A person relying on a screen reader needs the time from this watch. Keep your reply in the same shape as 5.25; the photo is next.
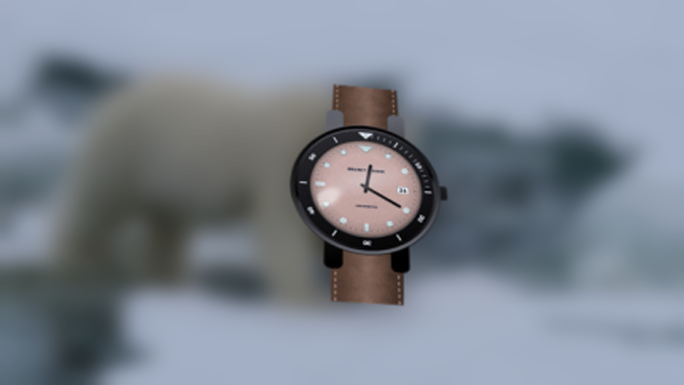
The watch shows 12.20
